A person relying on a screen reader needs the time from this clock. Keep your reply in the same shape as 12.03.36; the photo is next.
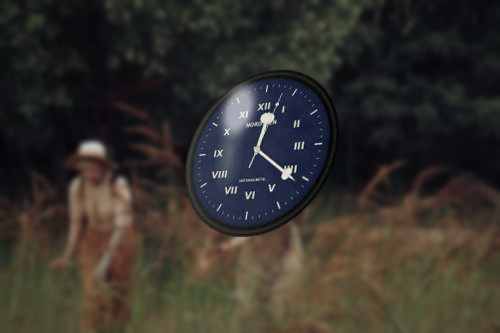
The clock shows 12.21.03
